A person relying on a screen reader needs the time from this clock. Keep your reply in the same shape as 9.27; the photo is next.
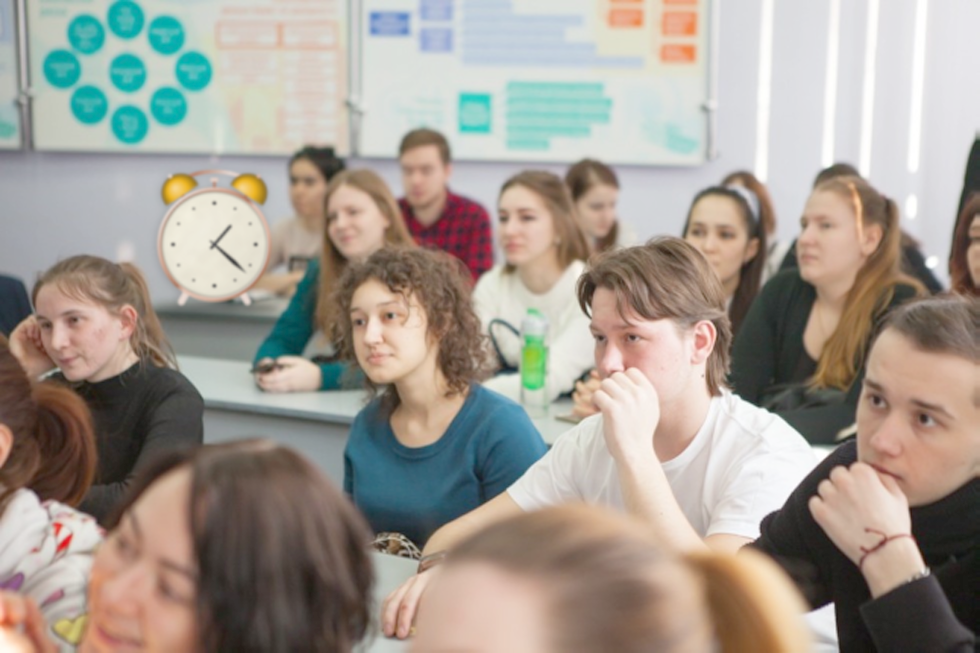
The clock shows 1.22
